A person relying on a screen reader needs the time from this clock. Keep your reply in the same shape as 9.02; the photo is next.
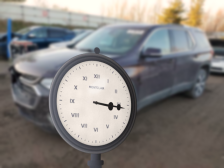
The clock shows 3.16
